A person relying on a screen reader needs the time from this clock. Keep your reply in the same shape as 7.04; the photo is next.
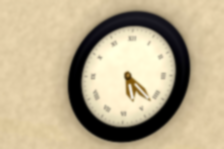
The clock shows 5.22
